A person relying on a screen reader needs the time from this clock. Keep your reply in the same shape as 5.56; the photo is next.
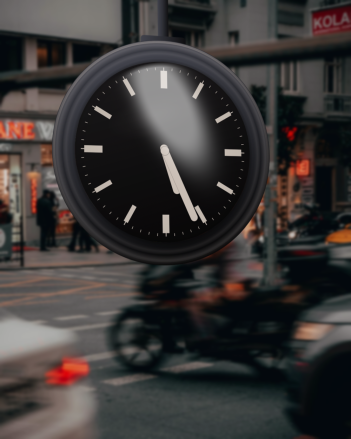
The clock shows 5.26
